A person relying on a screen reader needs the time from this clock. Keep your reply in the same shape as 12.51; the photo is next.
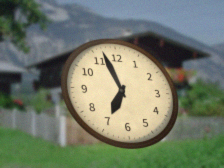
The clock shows 6.57
